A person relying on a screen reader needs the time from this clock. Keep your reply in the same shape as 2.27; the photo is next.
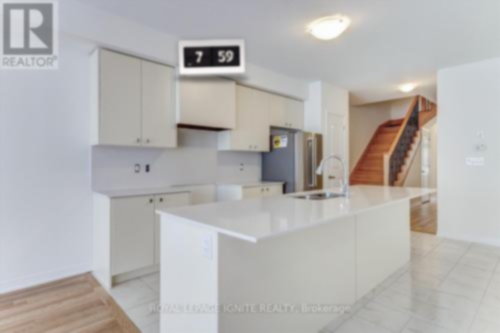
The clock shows 7.59
